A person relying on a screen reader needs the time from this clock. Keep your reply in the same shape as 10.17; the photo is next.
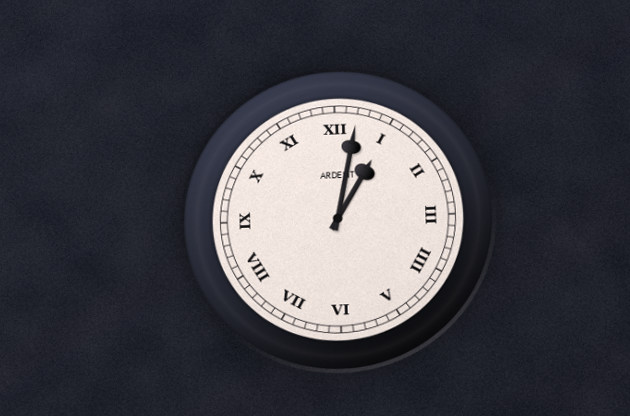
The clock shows 1.02
